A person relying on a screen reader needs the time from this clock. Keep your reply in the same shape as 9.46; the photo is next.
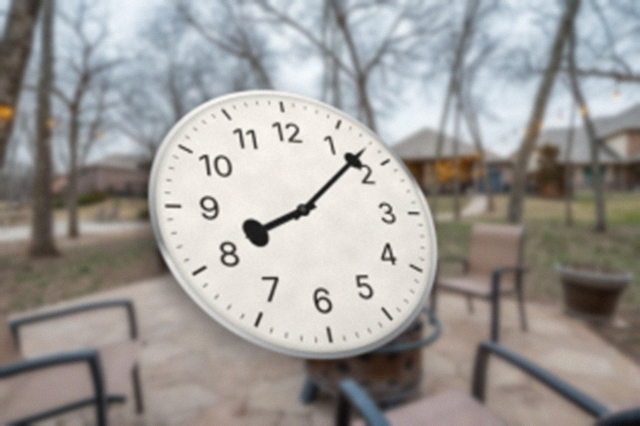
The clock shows 8.08
